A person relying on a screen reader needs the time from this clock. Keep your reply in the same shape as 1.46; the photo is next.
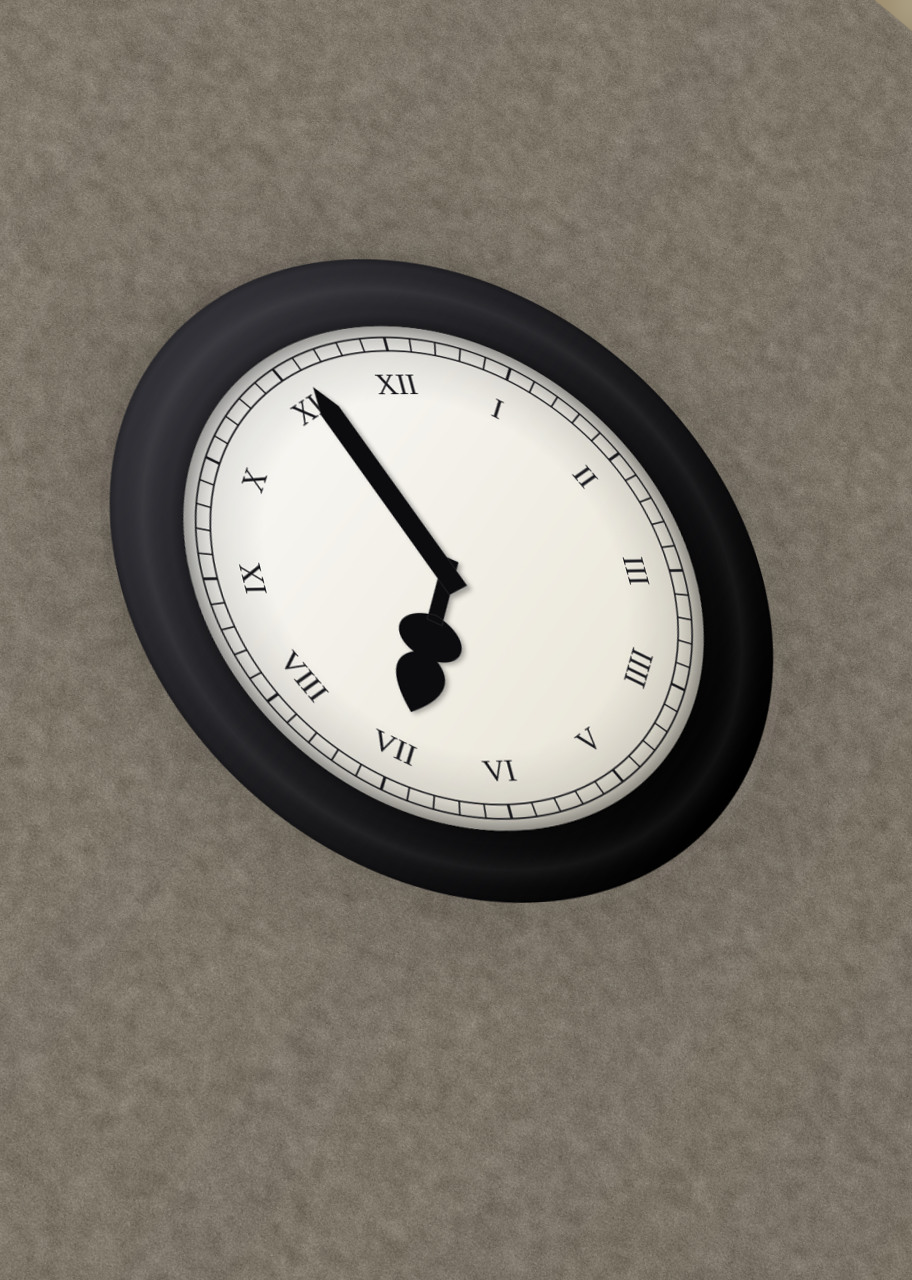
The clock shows 6.56
